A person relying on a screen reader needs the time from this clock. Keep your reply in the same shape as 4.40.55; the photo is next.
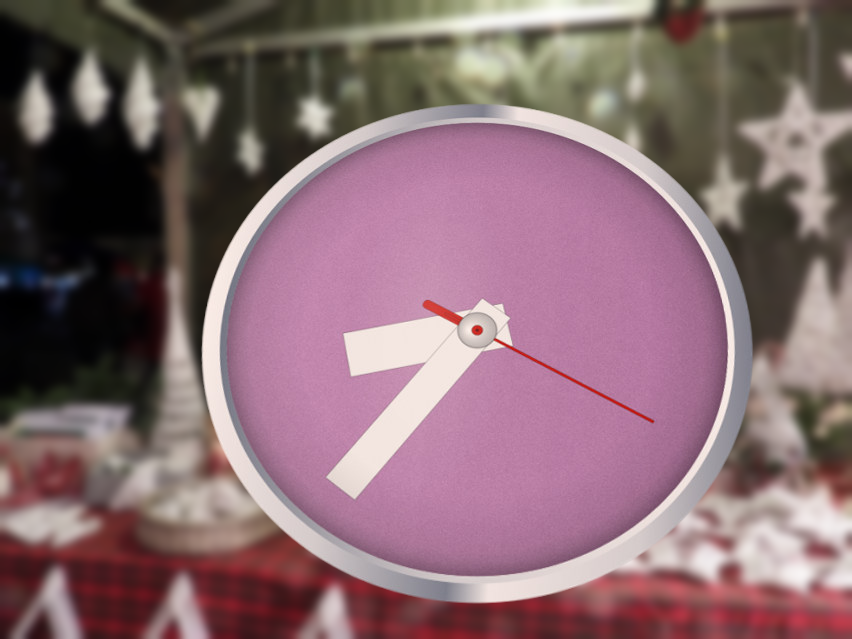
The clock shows 8.36.20
